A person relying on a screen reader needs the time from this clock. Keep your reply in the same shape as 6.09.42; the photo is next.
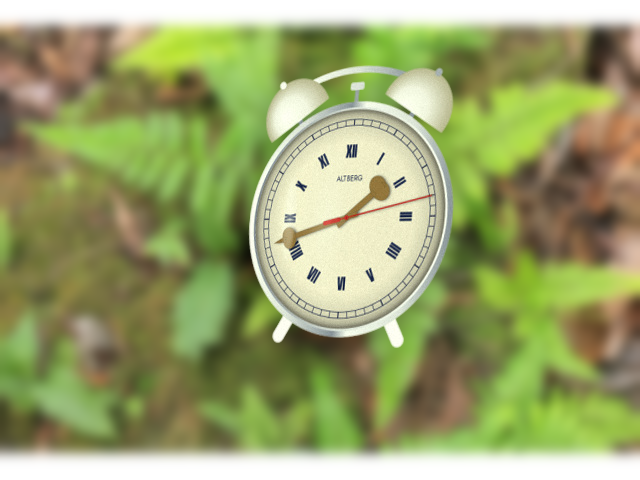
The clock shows 1.42.13
